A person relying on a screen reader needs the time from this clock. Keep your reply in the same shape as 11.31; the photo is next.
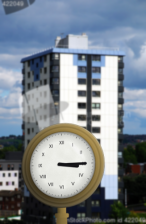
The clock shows 3.15
